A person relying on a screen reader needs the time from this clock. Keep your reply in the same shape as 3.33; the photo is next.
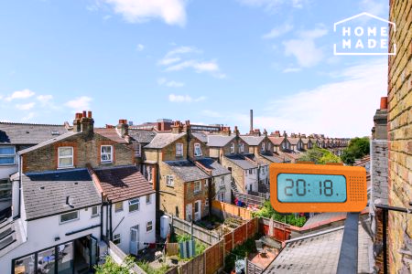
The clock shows 20.18
